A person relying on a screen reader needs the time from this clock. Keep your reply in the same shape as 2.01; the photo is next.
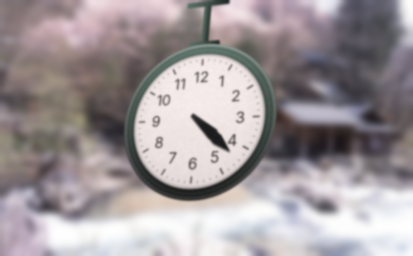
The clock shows 4.22
